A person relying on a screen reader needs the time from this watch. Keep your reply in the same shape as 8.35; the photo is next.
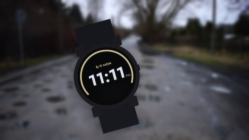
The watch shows 11.11
